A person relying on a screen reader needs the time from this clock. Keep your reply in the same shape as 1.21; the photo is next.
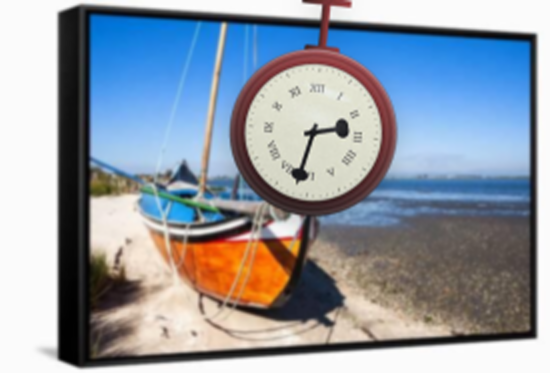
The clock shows 2.32
